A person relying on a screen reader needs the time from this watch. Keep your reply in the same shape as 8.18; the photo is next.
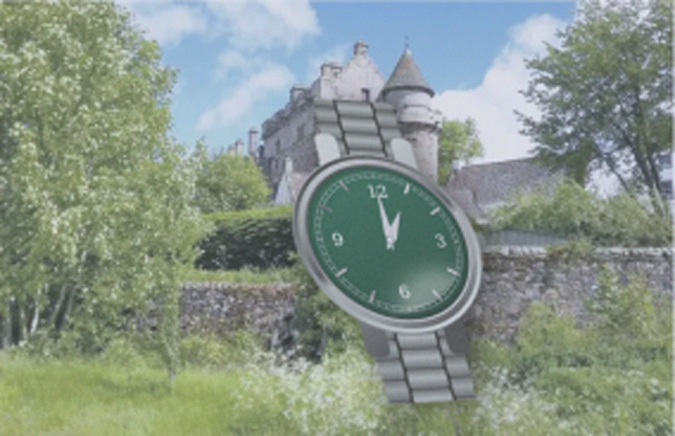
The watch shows 1.00
